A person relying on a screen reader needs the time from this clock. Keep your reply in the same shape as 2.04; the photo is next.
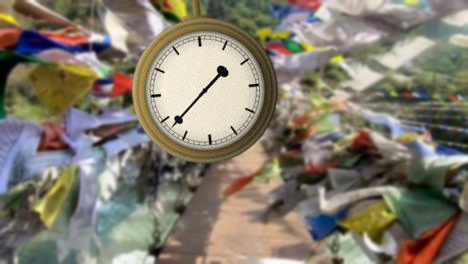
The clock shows 1.38
